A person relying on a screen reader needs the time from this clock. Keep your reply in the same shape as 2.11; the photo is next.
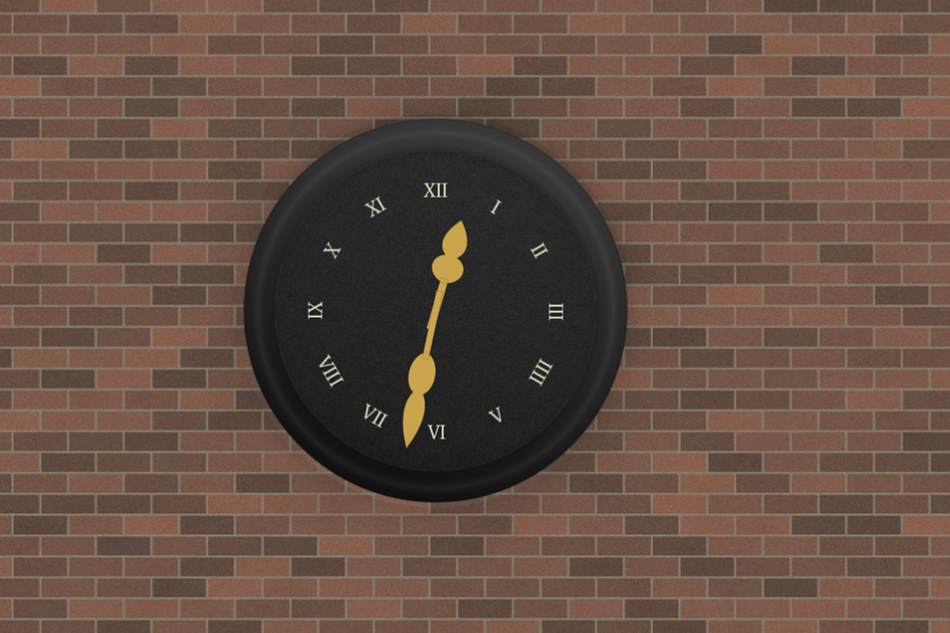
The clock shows 12.32
